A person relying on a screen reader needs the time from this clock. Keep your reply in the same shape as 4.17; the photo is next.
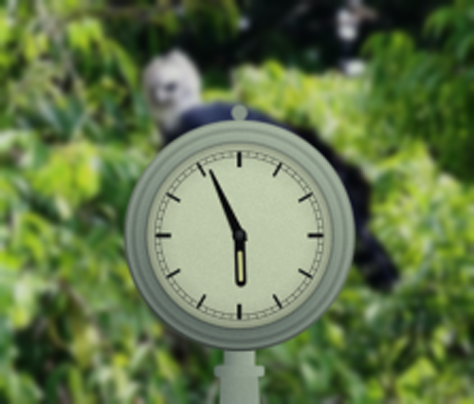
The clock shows 5.56
